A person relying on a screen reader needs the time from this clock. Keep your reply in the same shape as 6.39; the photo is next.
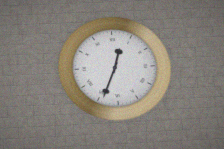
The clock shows 12.34
